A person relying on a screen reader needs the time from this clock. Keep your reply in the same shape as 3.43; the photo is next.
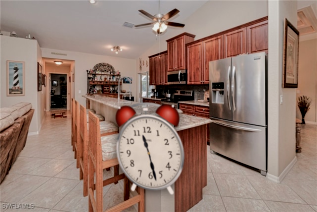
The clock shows 11.28
